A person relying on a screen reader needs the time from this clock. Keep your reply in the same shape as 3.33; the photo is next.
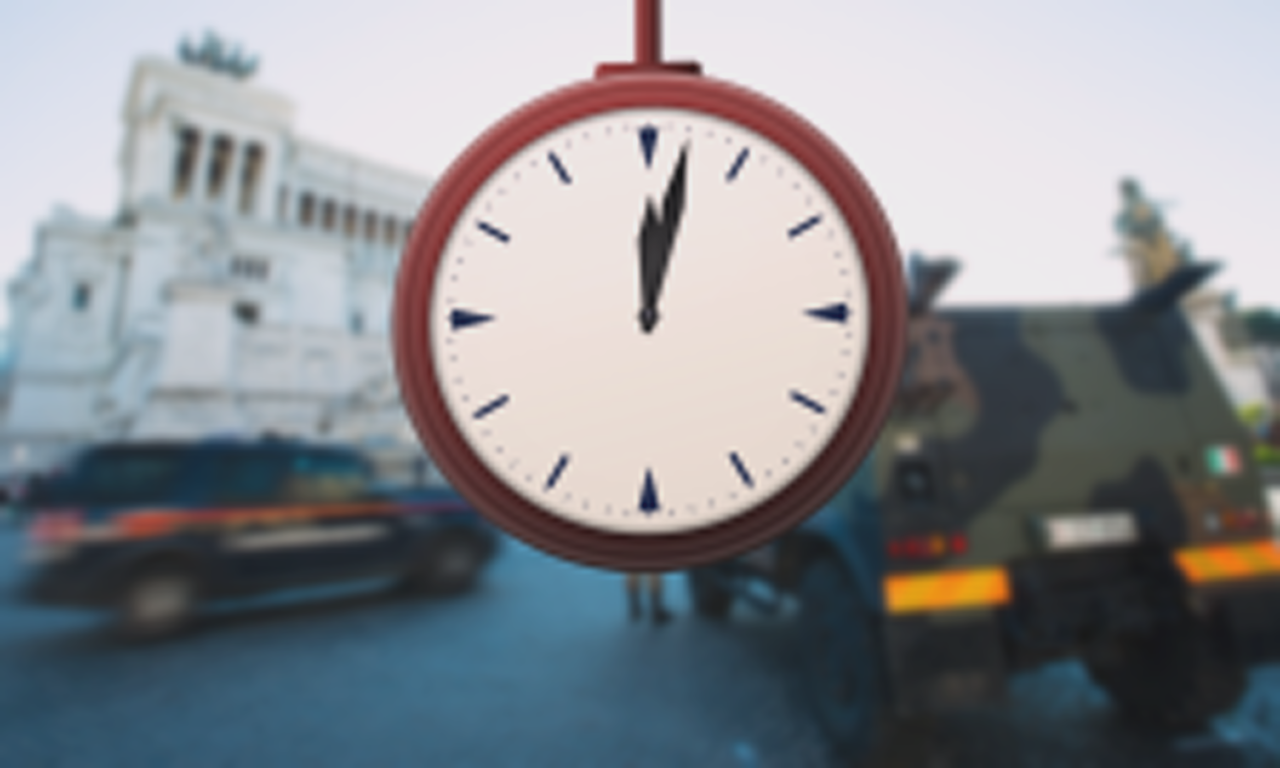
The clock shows 12.02
